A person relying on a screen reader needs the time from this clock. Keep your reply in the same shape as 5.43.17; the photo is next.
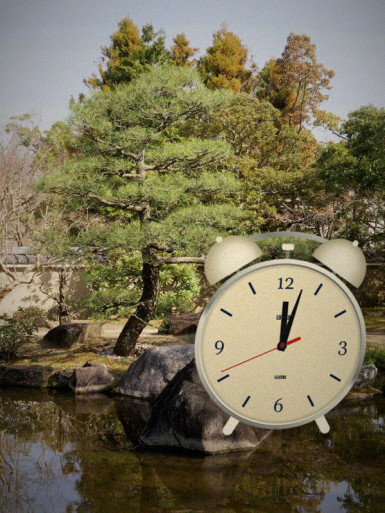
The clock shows 12.02.41
